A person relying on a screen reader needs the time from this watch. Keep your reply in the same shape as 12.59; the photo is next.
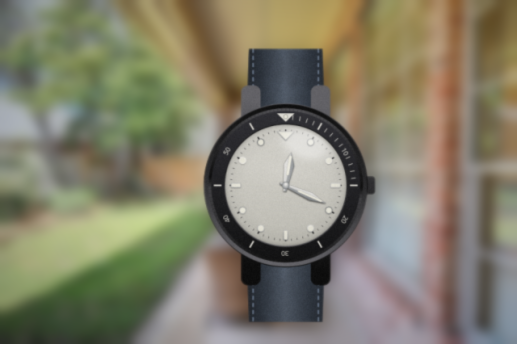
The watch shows 12.19
